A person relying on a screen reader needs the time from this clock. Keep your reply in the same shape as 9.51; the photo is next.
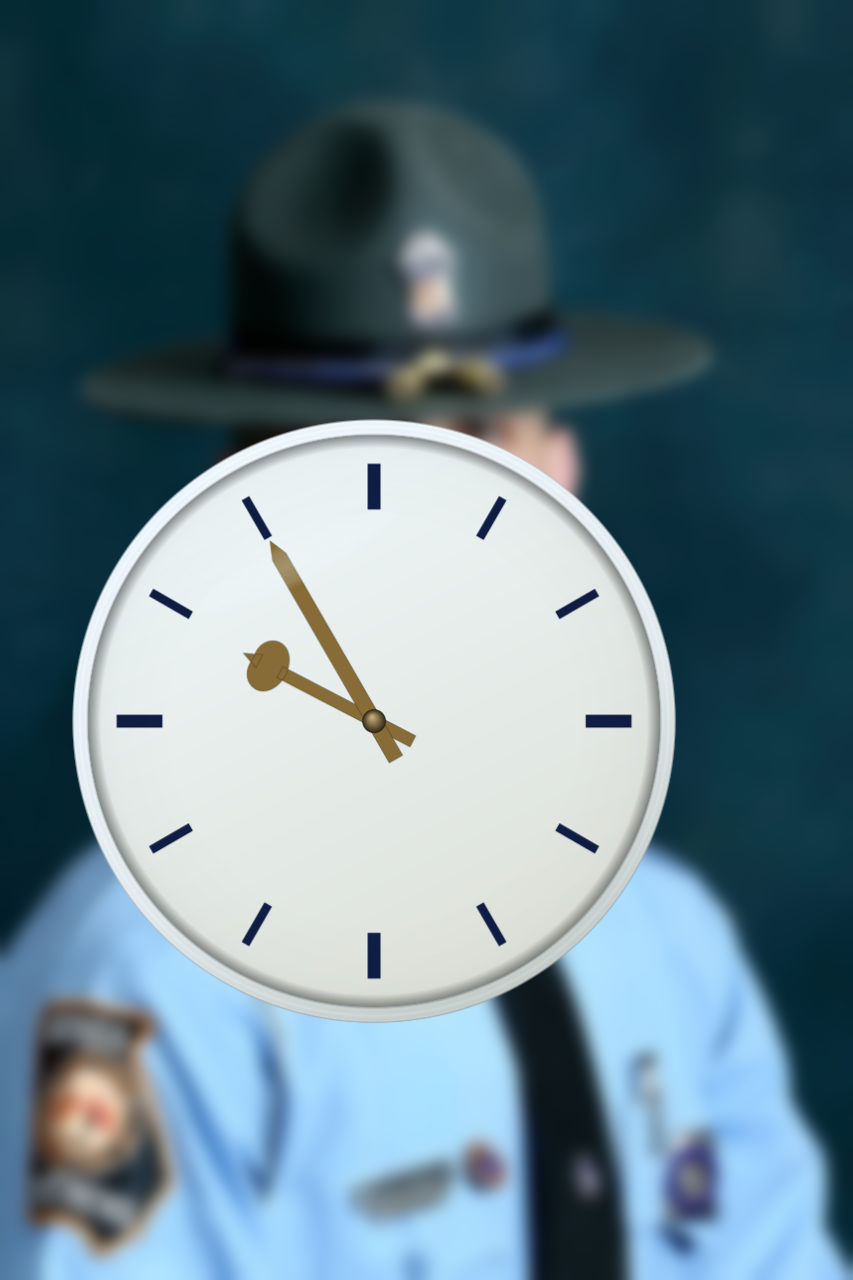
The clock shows 9.55
